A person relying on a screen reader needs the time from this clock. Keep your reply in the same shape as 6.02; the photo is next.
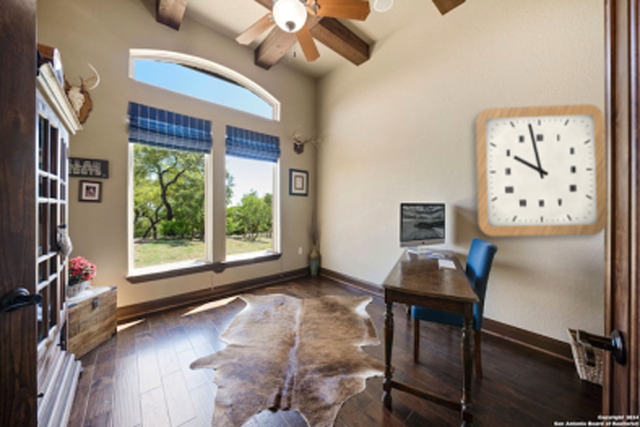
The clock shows 9.58
